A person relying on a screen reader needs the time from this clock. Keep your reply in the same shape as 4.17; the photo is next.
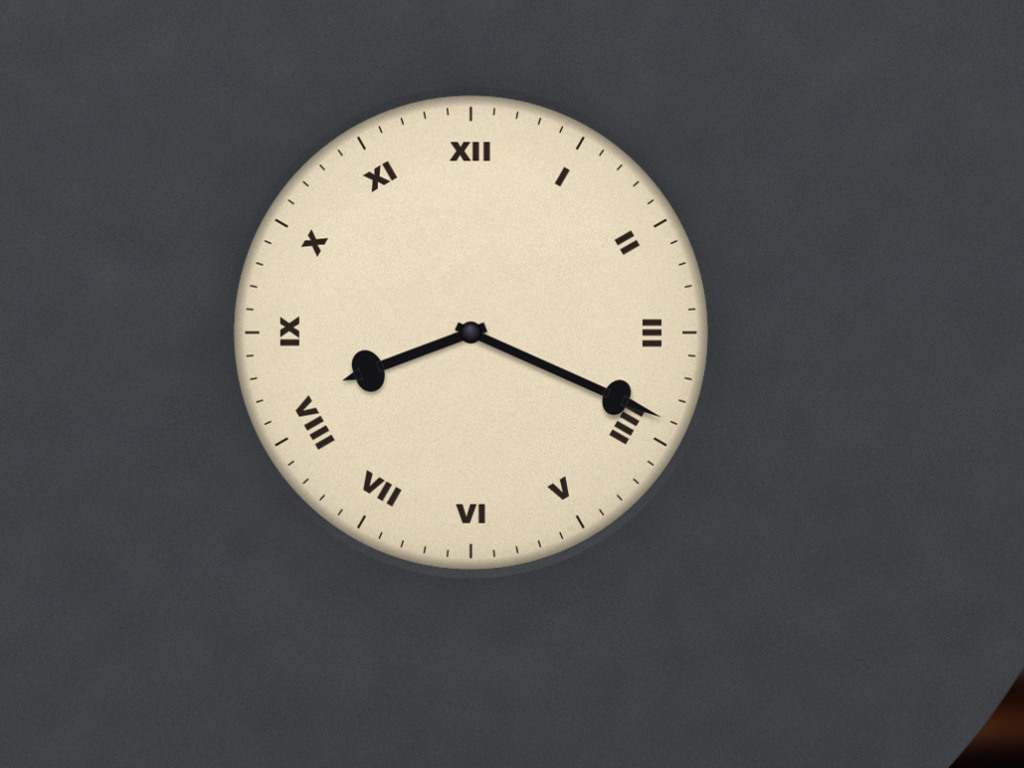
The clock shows 8.19
